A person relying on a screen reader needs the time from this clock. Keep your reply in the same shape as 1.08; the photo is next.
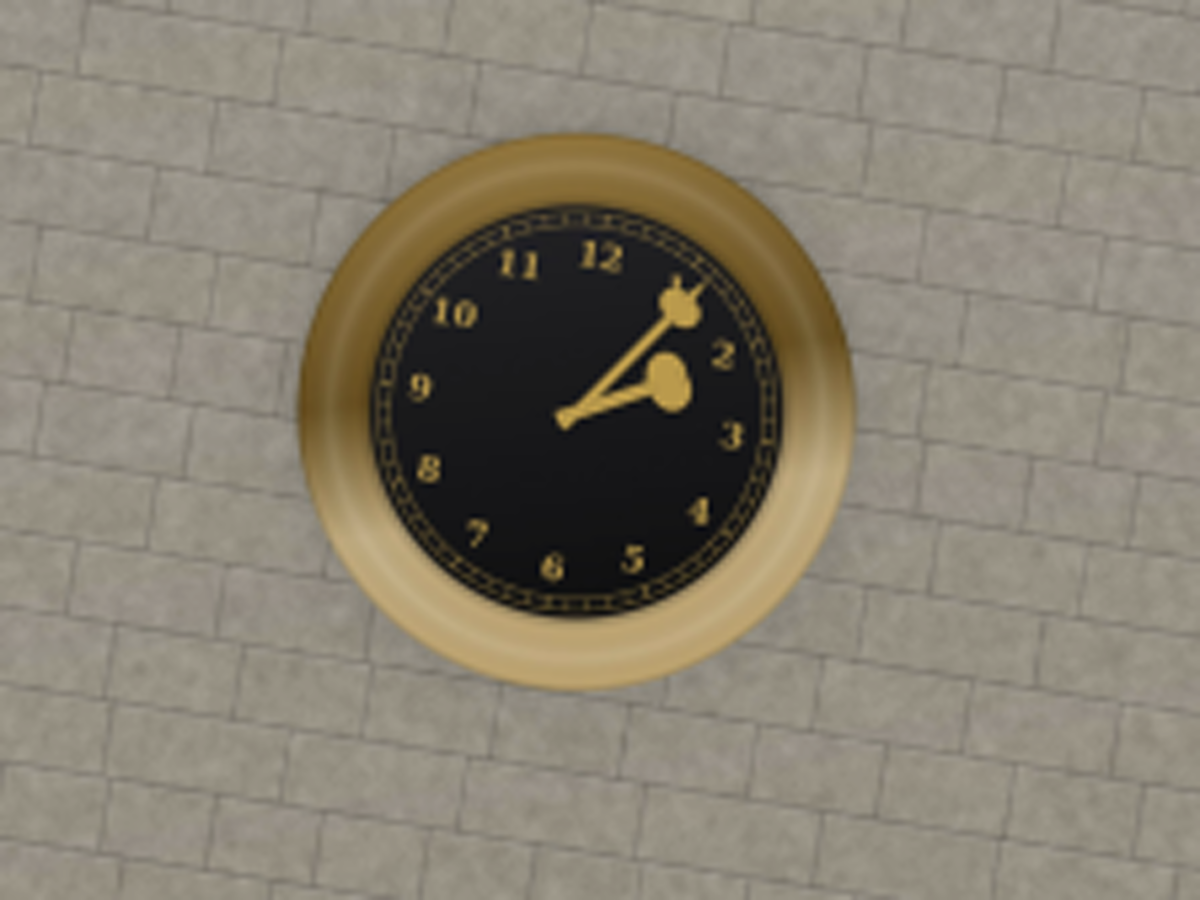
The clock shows 2.06
